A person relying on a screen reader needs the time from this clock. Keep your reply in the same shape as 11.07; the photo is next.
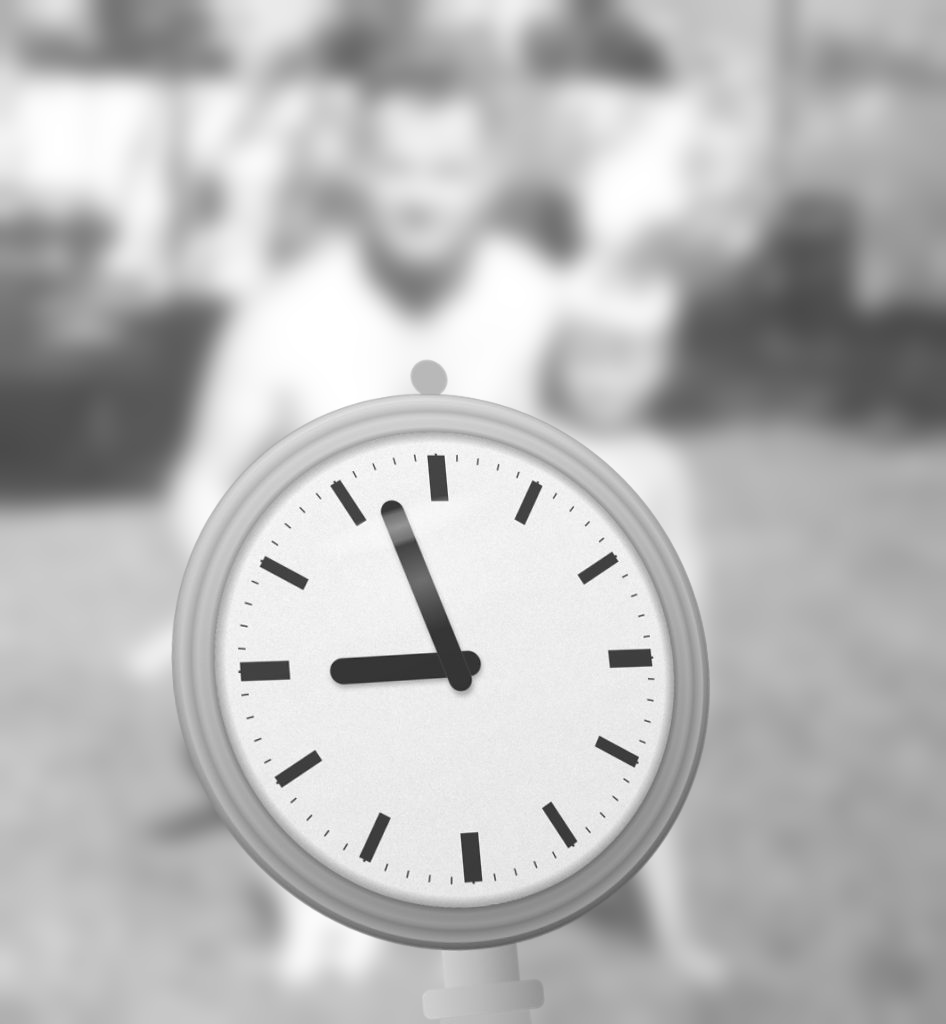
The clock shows 8.57
